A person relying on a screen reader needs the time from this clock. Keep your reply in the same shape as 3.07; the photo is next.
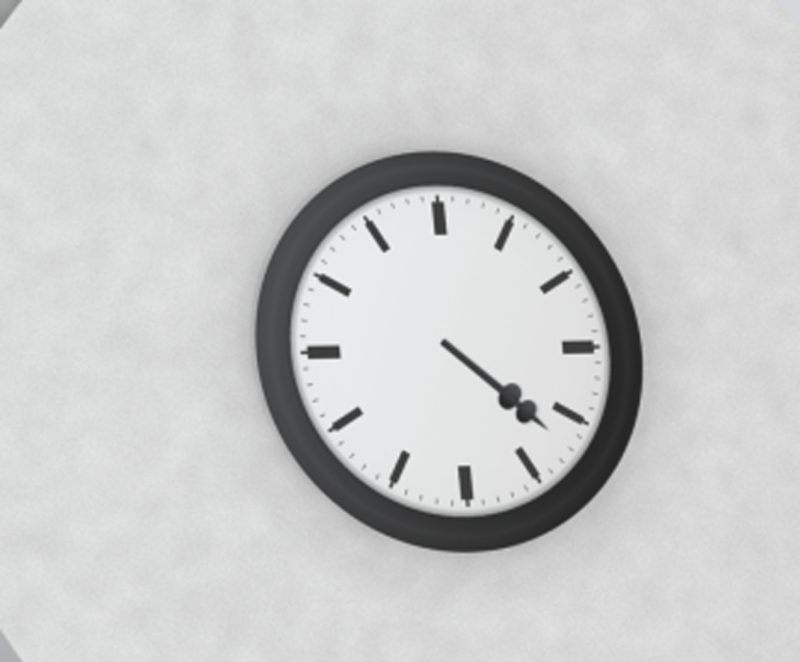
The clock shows 4.22
